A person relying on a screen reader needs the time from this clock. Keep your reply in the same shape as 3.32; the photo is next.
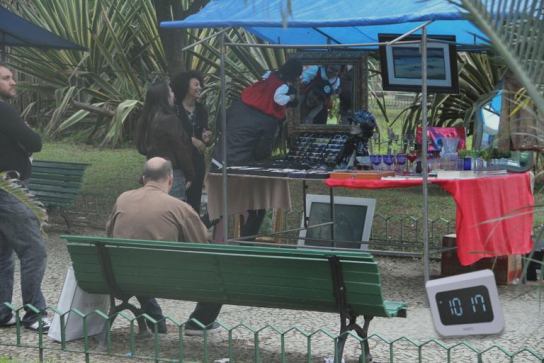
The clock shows 10.17
